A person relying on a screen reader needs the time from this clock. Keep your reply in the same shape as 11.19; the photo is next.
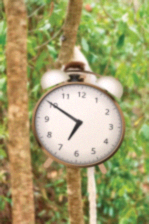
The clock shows 6.50
